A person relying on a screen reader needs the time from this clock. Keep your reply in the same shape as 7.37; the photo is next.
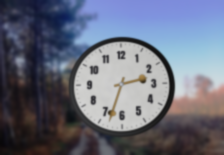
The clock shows 2.33
